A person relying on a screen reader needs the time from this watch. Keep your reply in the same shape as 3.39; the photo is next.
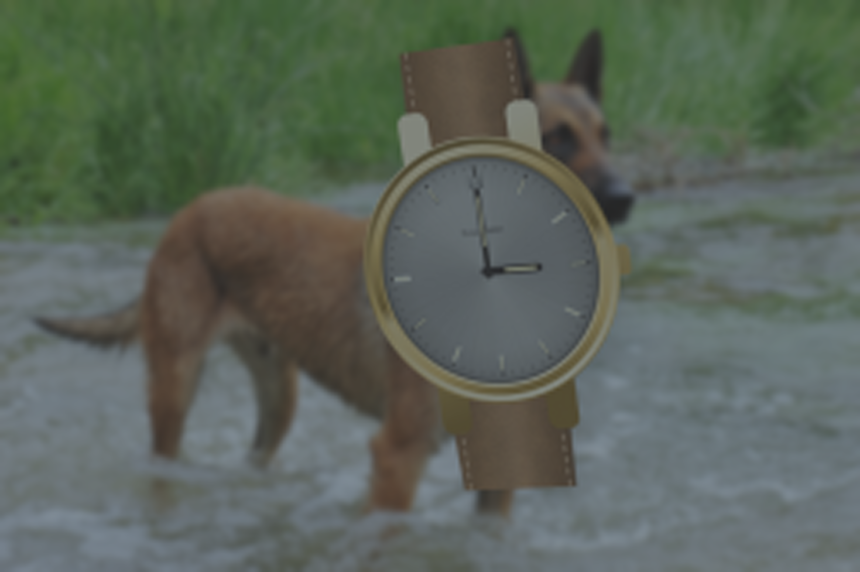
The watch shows 3.00
